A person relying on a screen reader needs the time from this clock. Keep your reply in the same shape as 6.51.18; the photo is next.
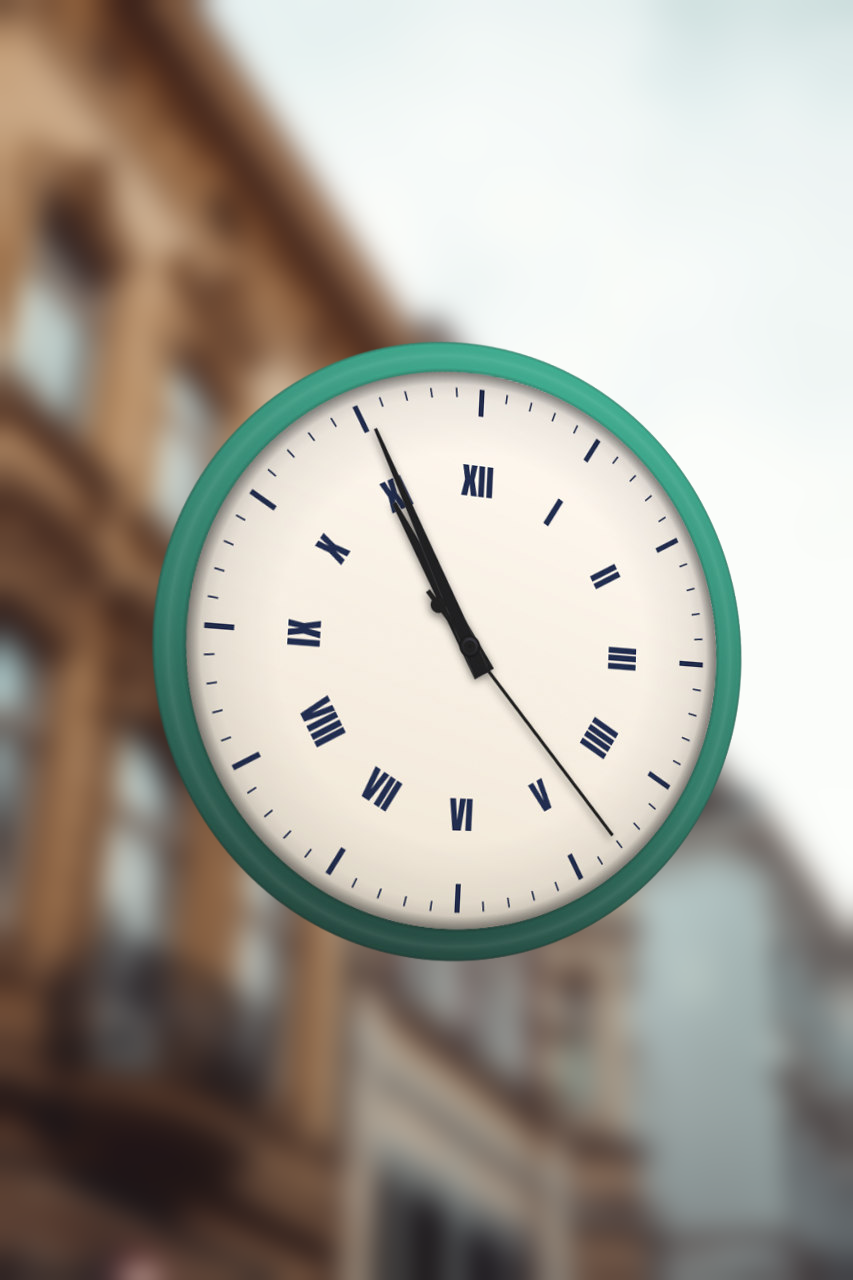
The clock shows 10.55.23
